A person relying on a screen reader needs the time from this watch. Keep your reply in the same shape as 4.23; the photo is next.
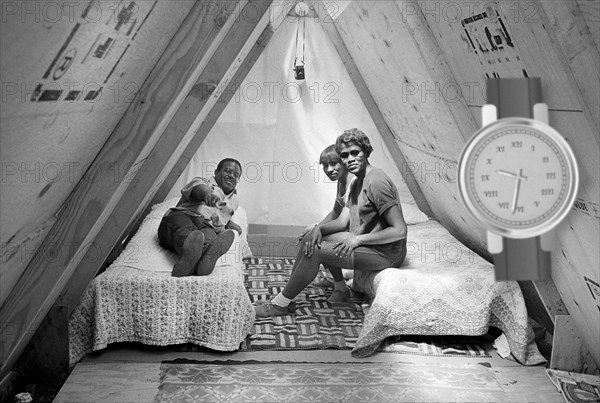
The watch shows 9.32
